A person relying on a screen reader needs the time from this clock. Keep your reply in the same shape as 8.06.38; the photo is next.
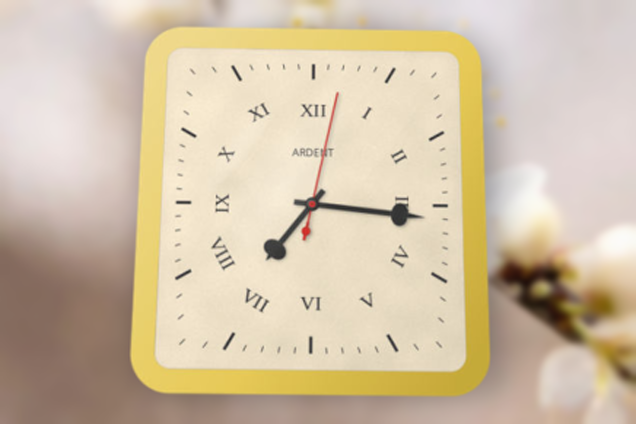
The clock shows 7.16.02
